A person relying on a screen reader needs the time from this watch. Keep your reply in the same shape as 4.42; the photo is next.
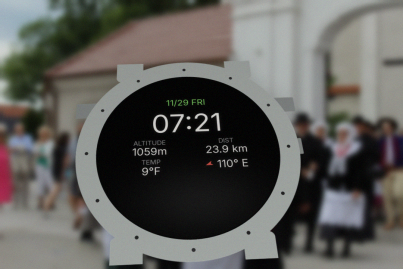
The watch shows 7.21
